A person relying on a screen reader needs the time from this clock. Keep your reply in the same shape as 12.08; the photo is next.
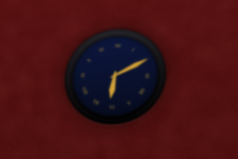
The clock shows 6.10
